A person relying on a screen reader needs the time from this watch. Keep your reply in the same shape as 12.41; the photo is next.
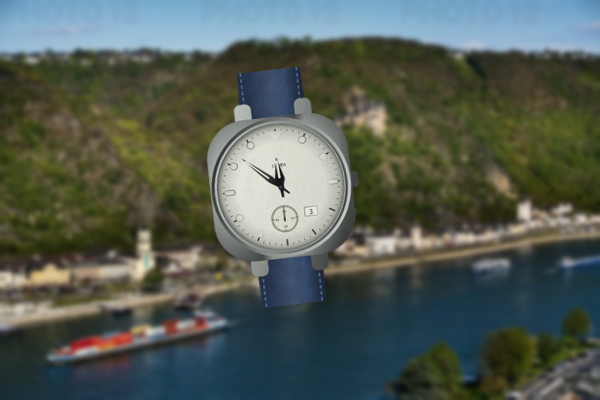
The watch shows 11.52
